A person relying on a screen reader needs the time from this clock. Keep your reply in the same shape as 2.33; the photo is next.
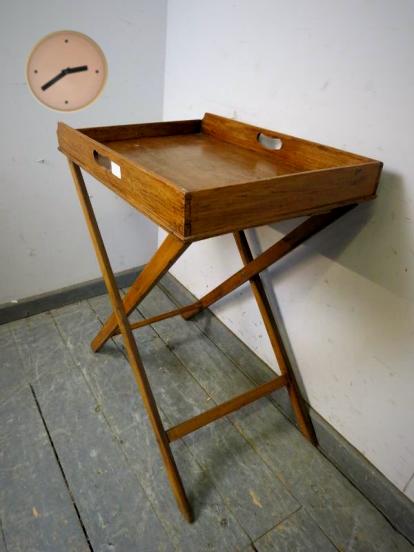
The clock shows 2.39
